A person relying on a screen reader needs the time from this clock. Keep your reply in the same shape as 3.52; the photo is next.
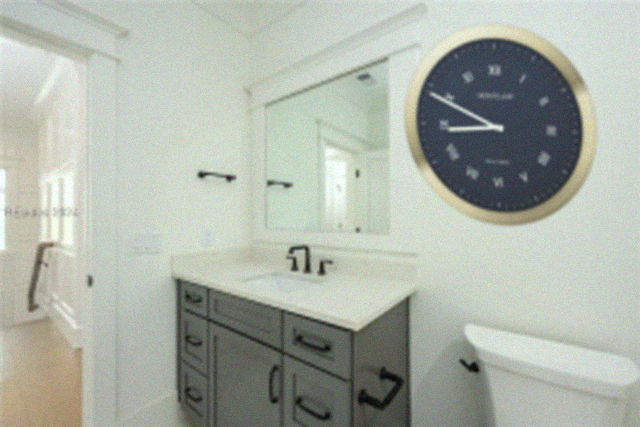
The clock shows 8.49
